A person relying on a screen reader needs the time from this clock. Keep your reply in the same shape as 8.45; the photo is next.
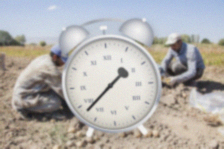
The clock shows 1.38
